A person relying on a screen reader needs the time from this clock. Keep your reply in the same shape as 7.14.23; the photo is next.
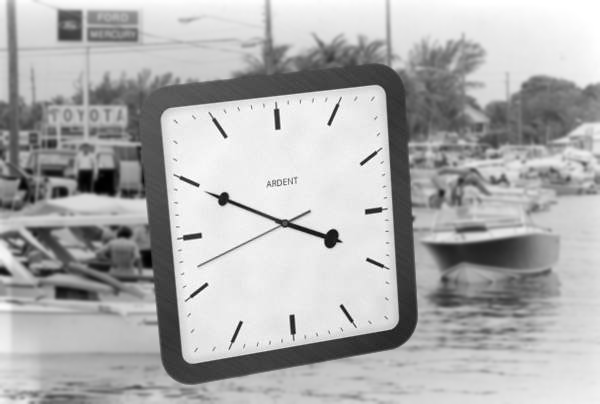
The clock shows 3.49.42
